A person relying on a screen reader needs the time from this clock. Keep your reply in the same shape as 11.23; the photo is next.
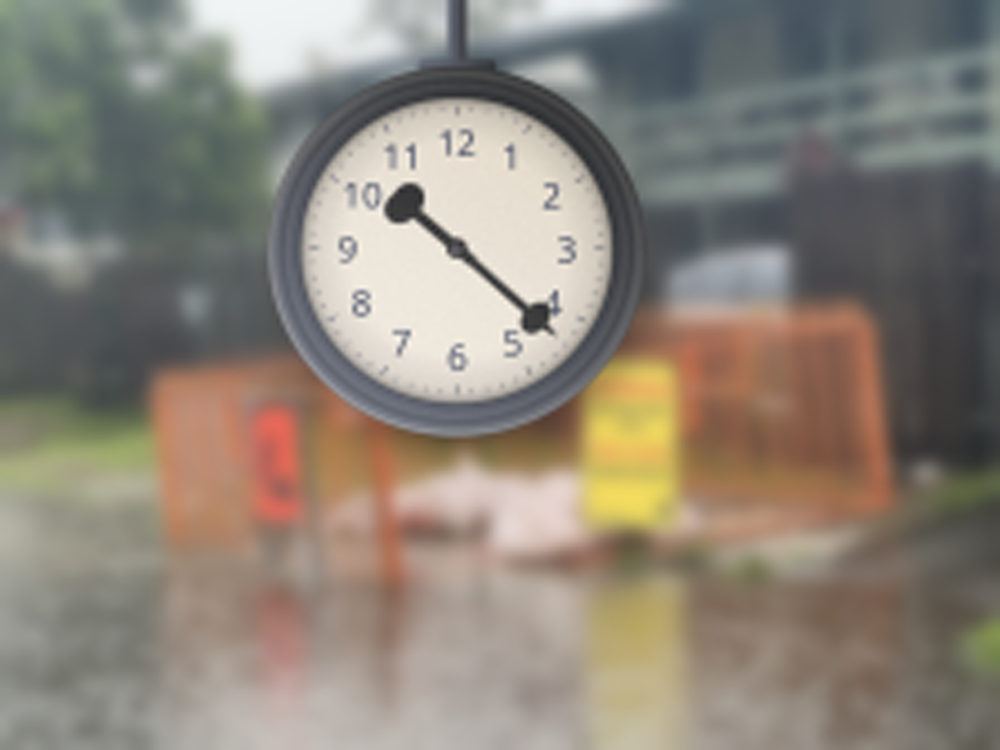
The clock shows 10.22
